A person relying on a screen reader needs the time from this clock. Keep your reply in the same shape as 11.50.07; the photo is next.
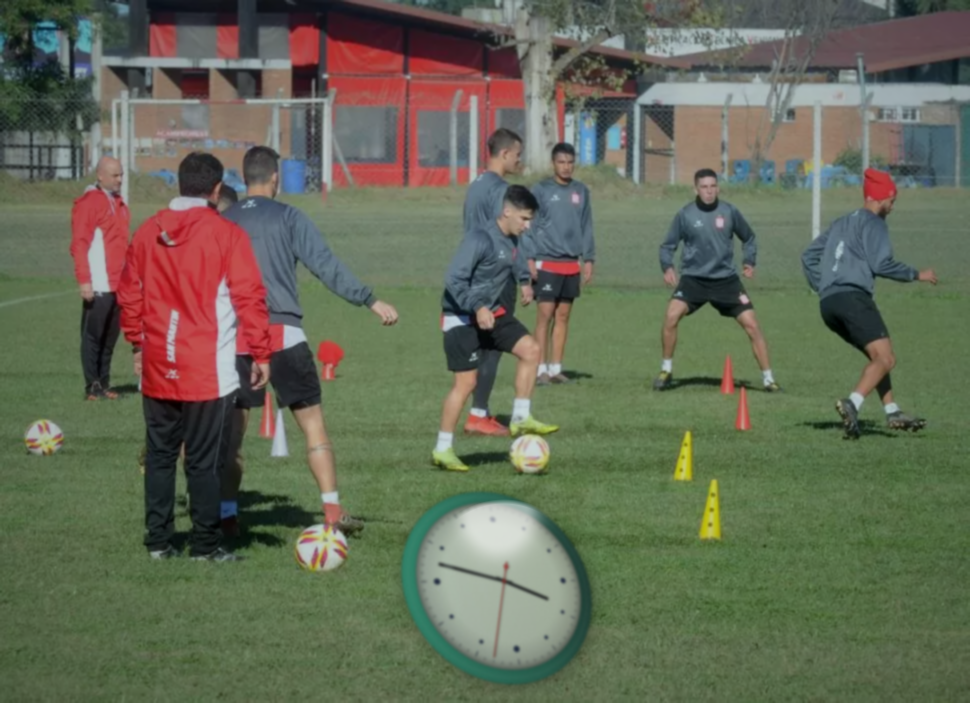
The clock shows 3.47.33
